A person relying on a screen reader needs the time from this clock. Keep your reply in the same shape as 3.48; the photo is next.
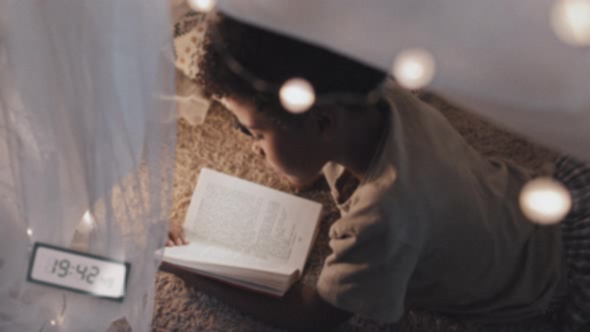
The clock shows 19.42
